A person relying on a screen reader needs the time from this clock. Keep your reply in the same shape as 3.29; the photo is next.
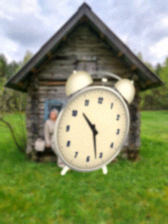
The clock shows 10.27
